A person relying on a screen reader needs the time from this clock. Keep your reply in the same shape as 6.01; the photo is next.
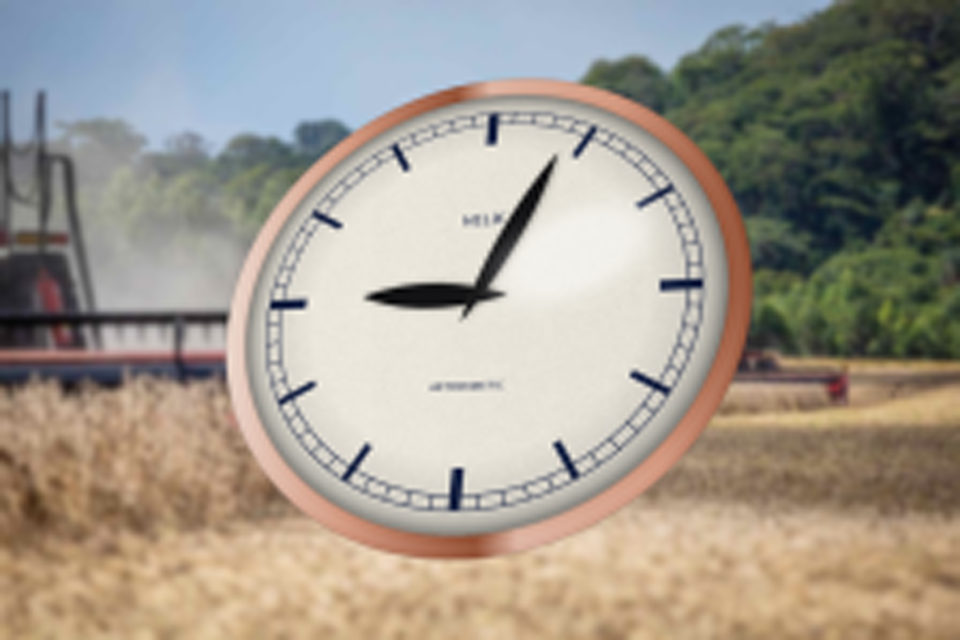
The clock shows 9.04
